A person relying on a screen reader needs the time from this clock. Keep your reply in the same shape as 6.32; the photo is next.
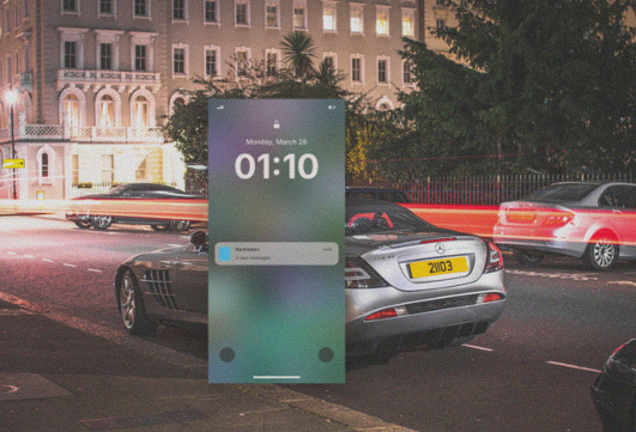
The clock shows 1.10
